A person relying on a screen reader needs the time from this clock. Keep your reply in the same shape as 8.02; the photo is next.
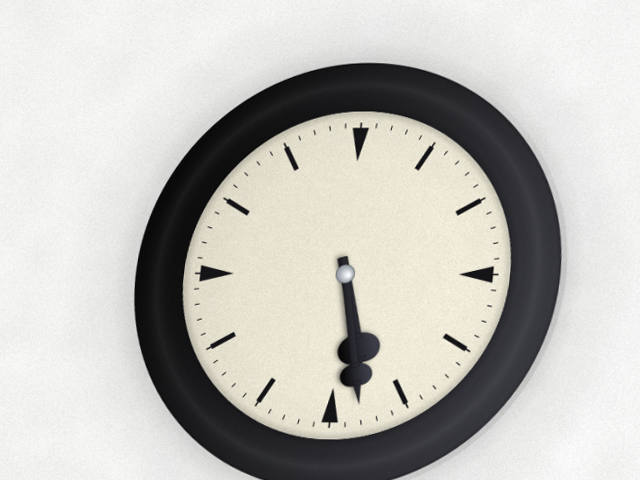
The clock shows 5.28
